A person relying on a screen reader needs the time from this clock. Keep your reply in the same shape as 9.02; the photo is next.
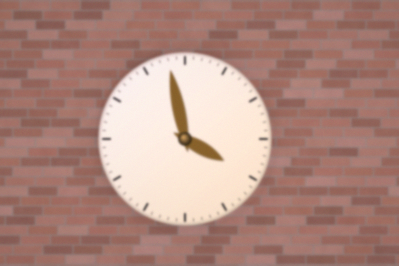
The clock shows 3.58
